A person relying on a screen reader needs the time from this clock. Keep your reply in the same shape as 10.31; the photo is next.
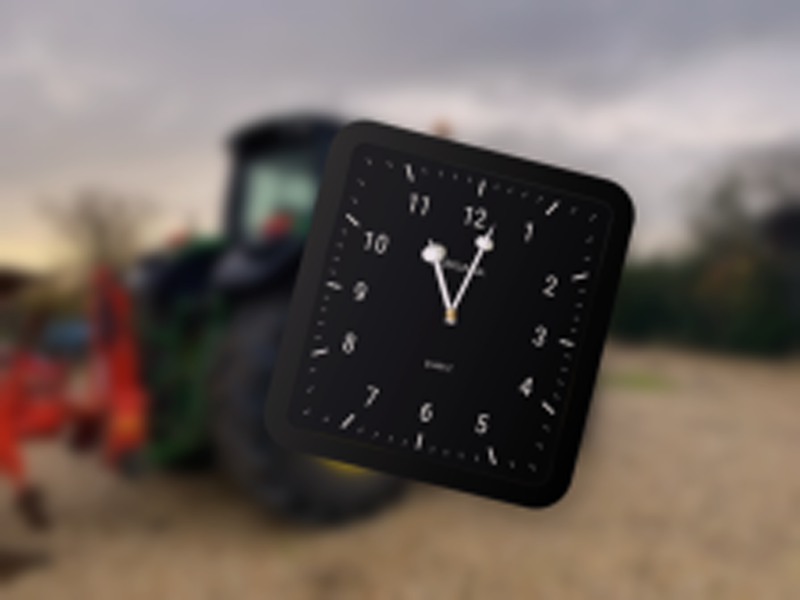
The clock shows 11.02
